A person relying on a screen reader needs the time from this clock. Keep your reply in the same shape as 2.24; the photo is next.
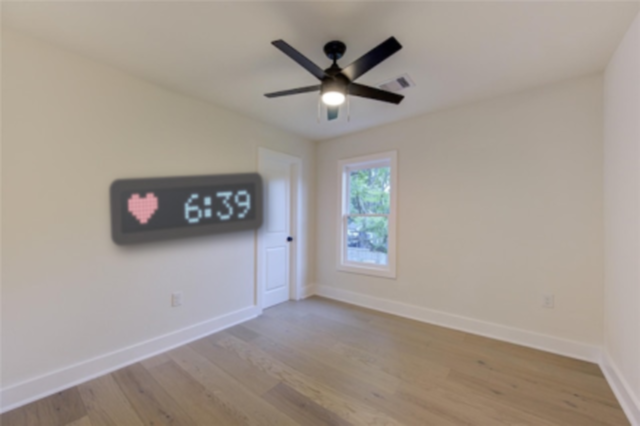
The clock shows 6.39
